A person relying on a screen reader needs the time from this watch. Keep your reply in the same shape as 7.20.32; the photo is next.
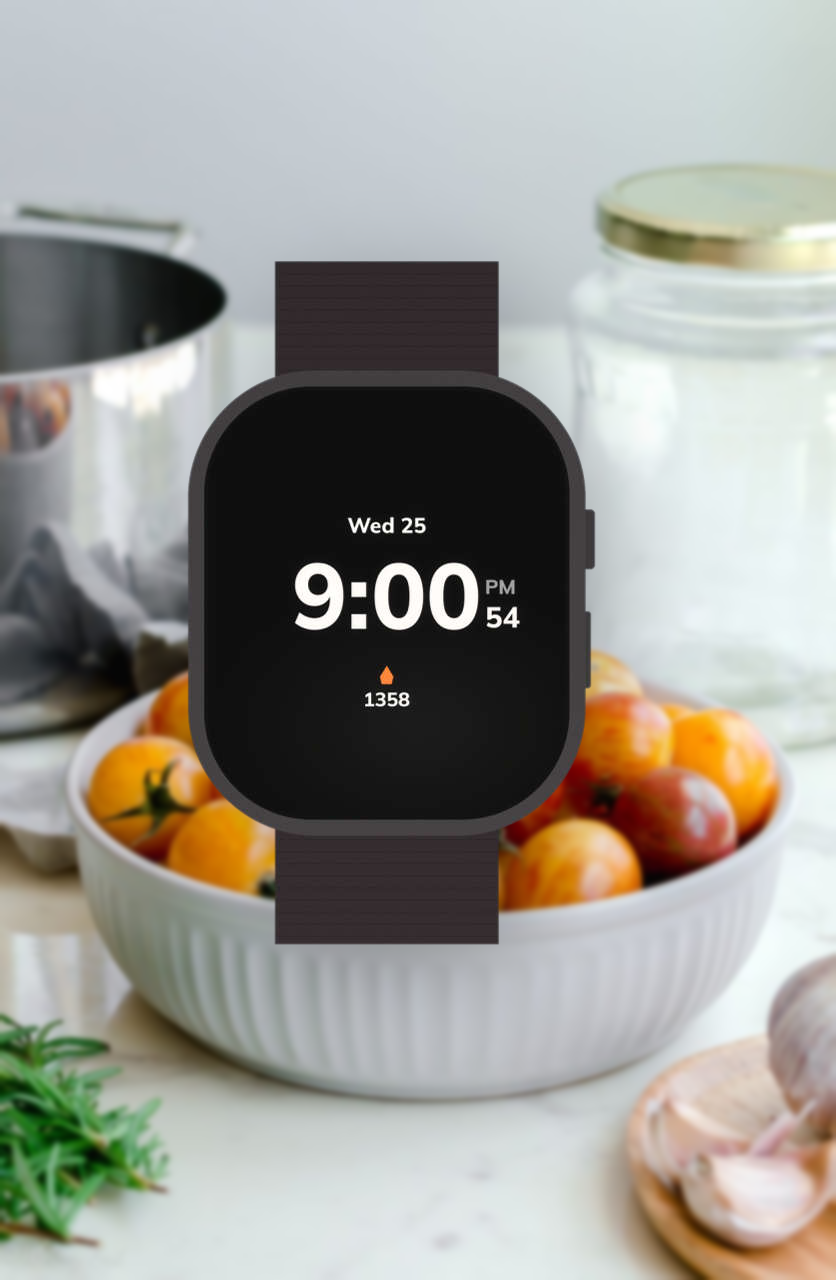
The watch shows 9.00.54
